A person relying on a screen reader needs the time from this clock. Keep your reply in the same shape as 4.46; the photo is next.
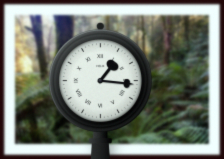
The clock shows 1.16
